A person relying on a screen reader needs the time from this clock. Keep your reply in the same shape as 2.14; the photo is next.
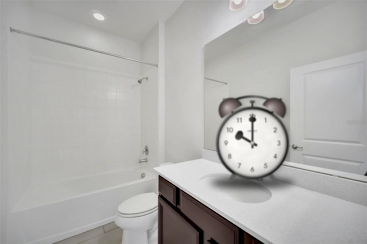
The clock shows 10.00
